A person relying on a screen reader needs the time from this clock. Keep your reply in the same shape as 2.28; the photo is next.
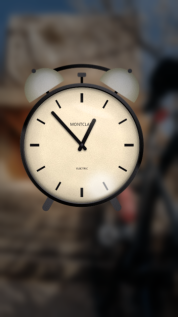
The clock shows 12.53
